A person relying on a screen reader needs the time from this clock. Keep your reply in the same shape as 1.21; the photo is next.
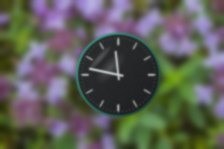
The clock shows 11.47
